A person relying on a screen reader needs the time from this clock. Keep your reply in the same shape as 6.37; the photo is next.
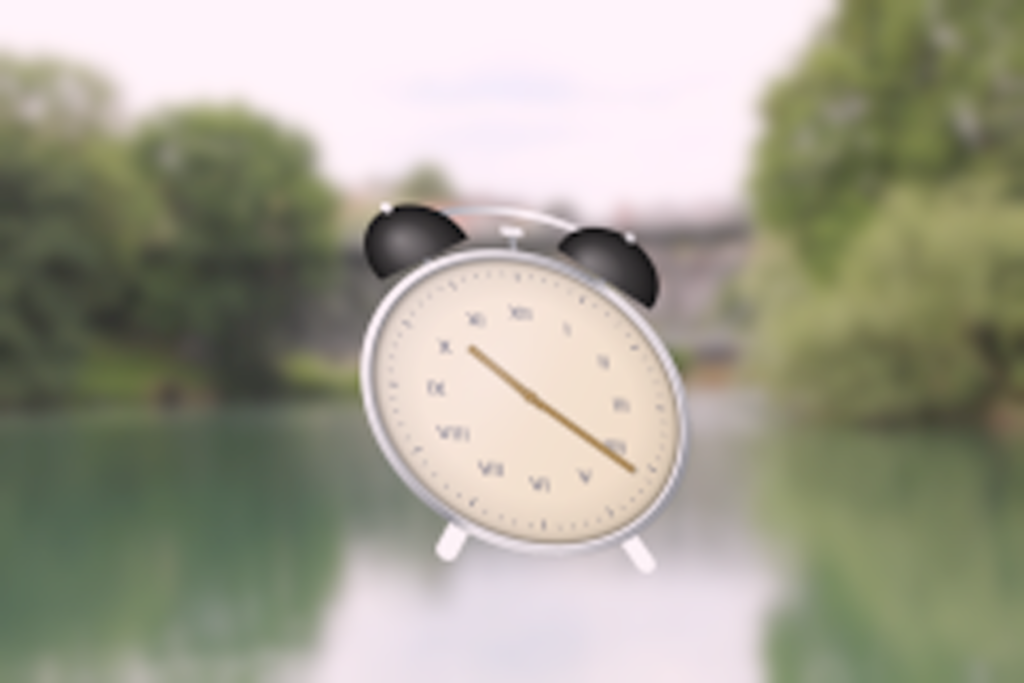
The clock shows 10.21
